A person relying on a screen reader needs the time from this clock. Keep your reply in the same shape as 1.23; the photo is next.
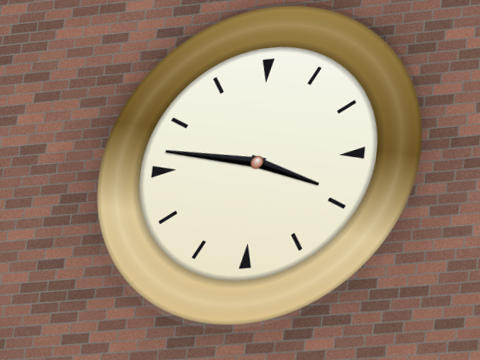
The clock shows 3.47
